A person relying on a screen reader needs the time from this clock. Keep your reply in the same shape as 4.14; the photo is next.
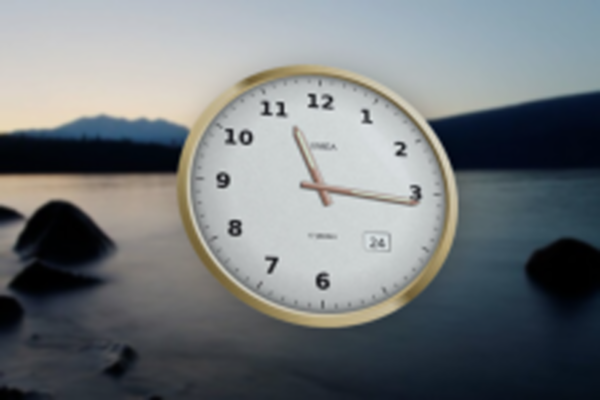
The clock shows 11.16
